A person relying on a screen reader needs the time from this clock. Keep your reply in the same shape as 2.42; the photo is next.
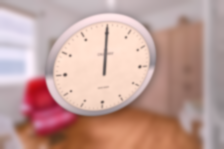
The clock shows 12.00
